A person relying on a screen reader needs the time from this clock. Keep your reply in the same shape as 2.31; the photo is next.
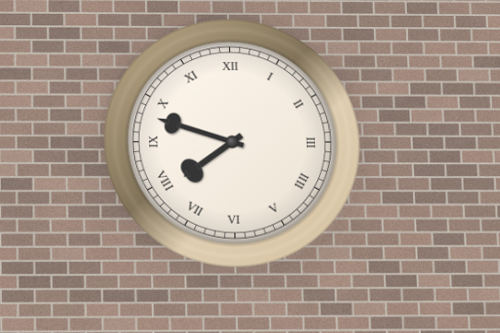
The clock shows 7.48
